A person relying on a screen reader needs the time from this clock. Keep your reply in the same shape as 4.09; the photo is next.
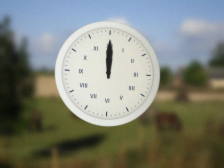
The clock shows 12.00
